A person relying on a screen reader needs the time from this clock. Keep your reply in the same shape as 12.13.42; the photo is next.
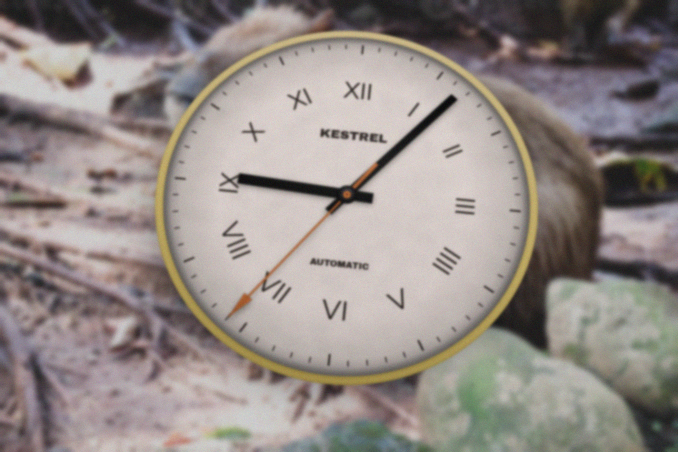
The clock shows 9.06.36
